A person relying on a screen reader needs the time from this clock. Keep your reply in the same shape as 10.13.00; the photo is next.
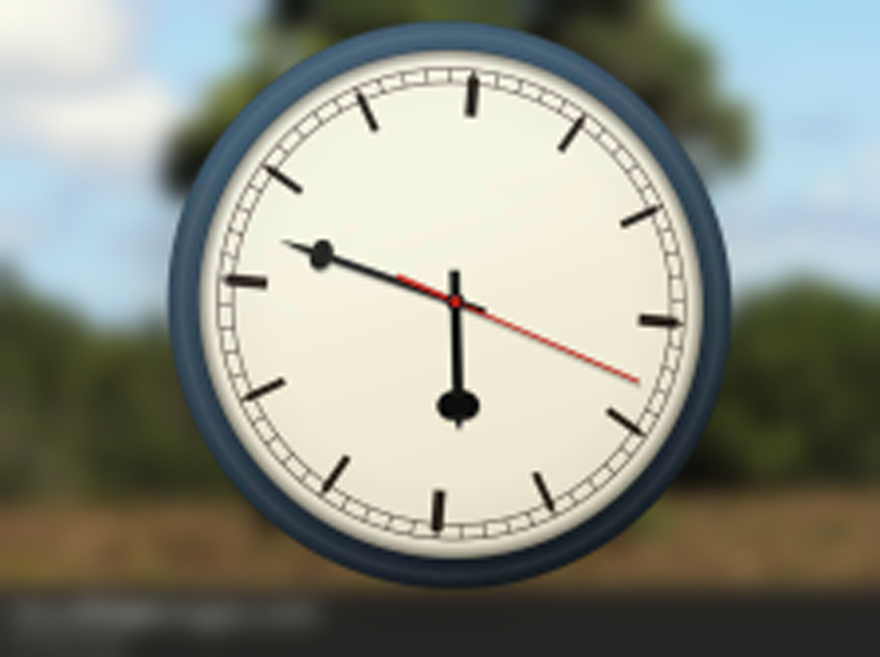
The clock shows 5.47.18
